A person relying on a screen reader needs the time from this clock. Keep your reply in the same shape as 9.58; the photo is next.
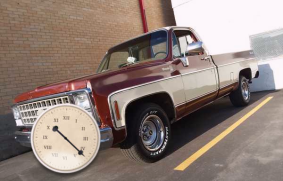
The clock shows 10.22
